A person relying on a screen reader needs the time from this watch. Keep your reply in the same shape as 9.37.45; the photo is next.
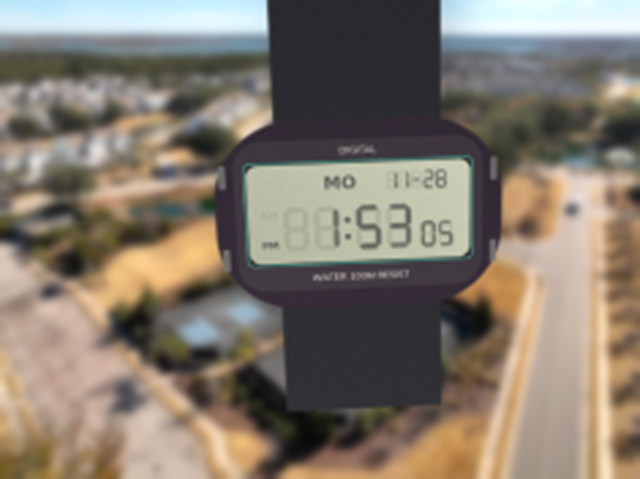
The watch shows 1.53.05
